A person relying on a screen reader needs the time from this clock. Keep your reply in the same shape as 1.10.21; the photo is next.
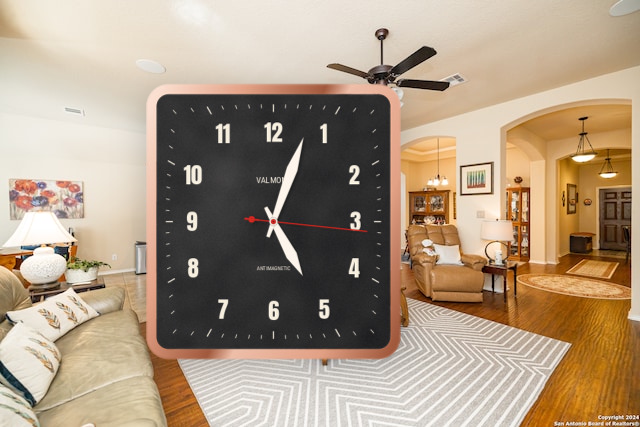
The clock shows 5.03.16
